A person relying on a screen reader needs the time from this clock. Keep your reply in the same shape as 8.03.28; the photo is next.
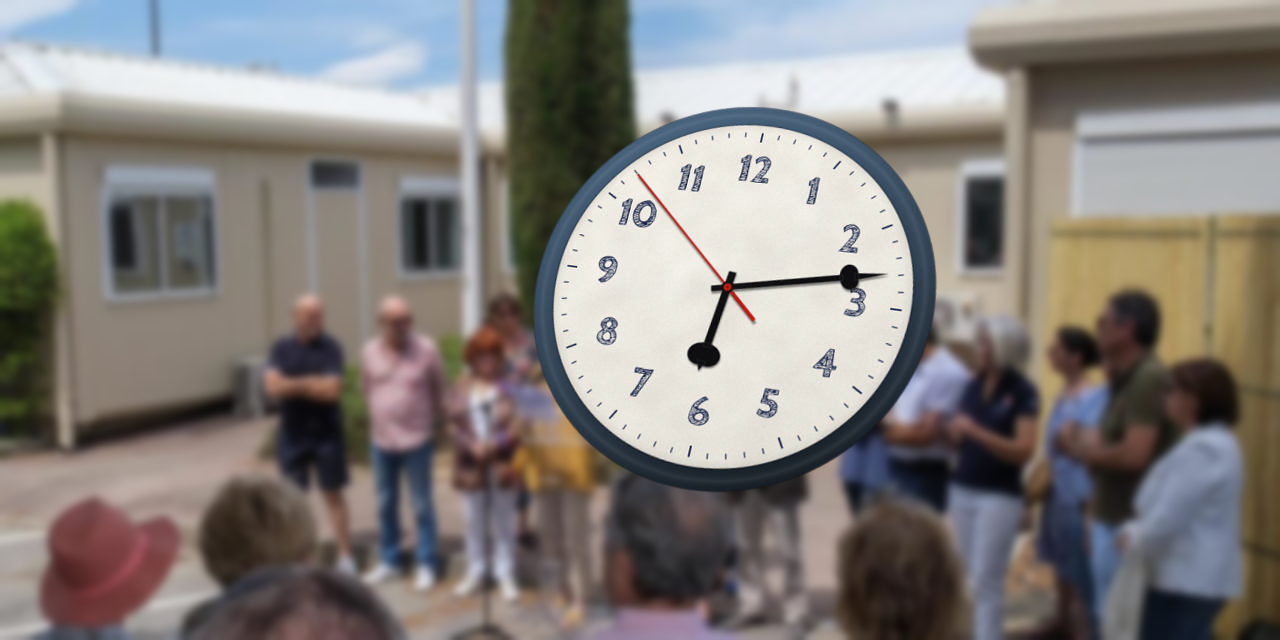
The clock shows 6.12.52
